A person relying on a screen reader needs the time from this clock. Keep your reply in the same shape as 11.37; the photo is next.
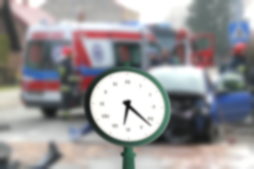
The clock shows 6.22
